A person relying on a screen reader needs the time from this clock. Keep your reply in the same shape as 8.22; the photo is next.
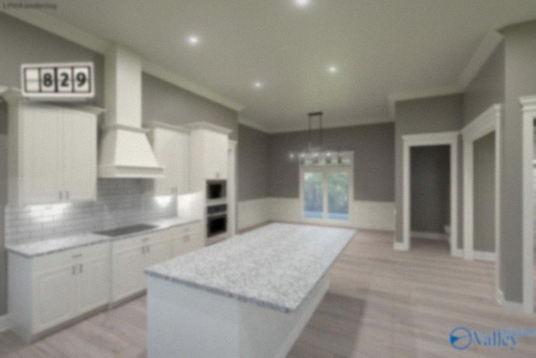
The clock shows 8.29
